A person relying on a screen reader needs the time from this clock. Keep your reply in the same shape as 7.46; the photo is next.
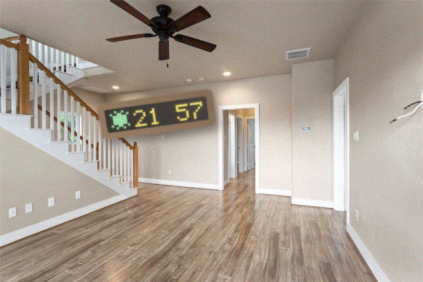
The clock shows 21.57
